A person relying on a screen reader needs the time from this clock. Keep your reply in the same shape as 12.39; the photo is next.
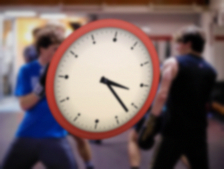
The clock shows 3.22
